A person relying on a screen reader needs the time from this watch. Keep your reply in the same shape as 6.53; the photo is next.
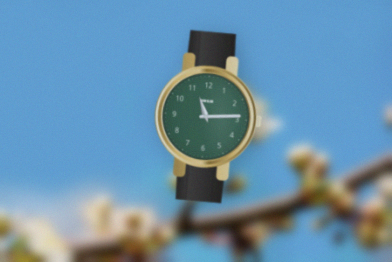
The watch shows 11.14
